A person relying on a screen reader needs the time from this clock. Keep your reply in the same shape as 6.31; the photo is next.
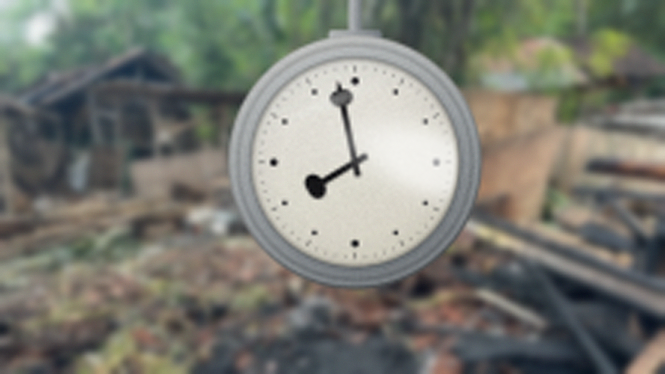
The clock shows 7.58
